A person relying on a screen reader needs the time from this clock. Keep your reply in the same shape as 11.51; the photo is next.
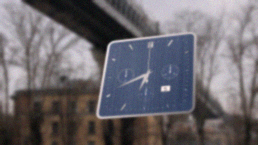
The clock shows 6.41
